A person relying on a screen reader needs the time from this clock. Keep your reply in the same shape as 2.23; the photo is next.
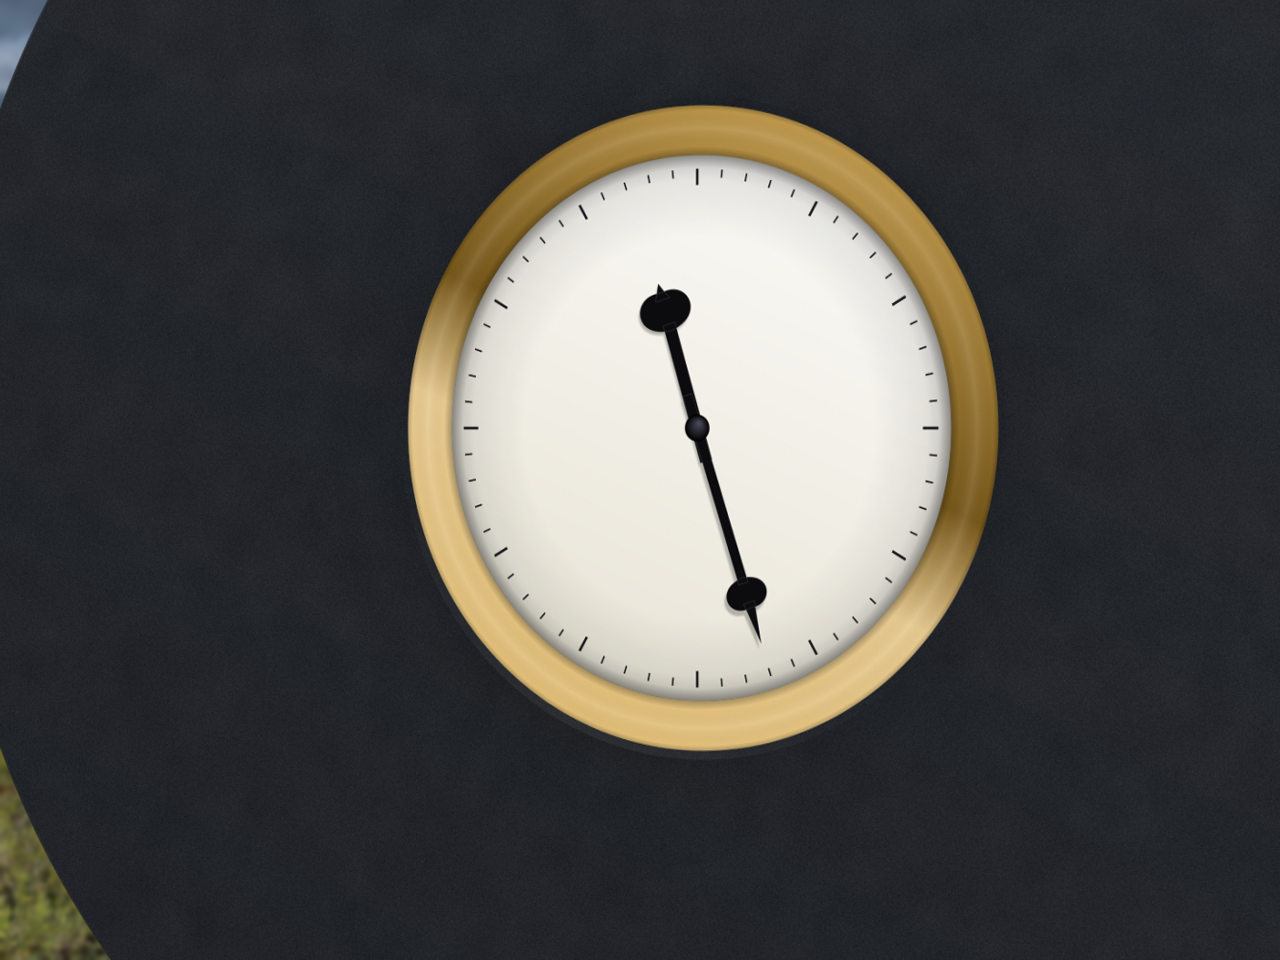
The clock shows 11.27
